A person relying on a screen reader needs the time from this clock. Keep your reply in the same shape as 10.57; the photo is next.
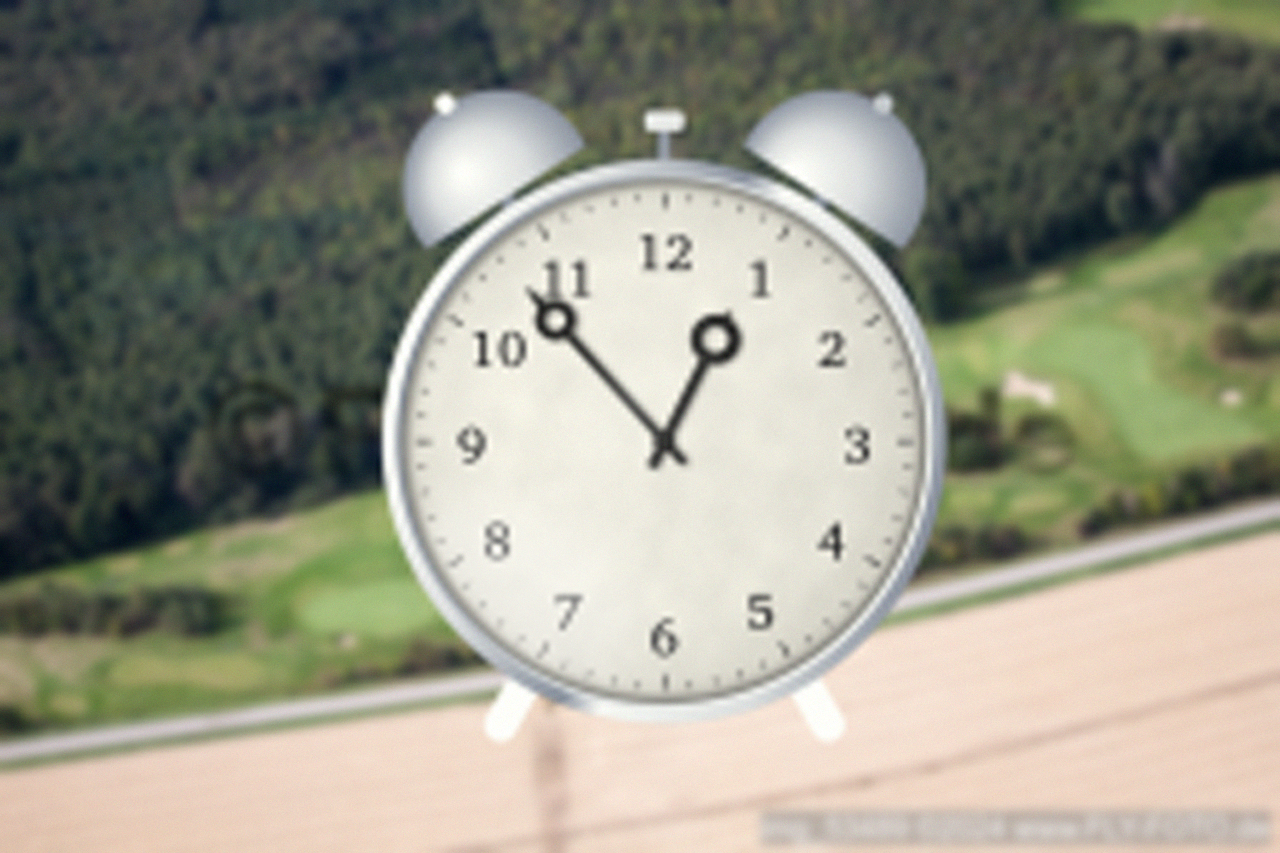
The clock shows 12.53
